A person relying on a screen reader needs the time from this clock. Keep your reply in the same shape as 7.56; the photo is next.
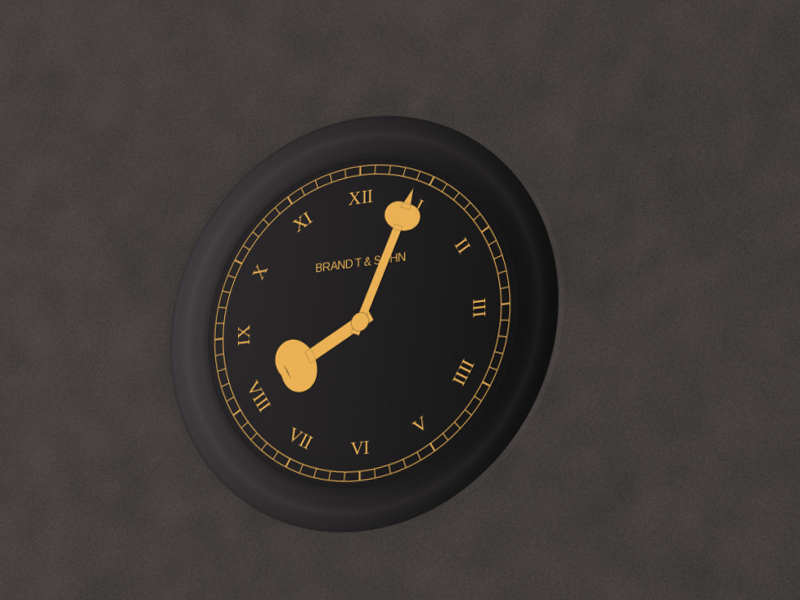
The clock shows 8.04
